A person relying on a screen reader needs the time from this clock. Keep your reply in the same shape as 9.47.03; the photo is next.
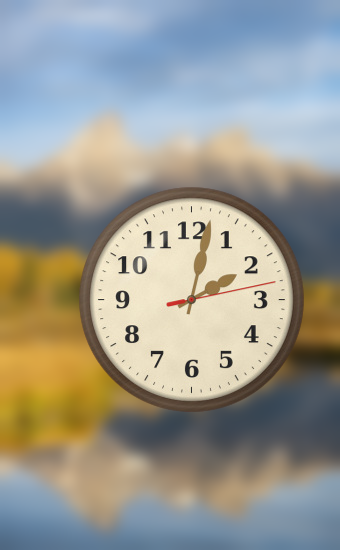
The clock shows 2.02.13
